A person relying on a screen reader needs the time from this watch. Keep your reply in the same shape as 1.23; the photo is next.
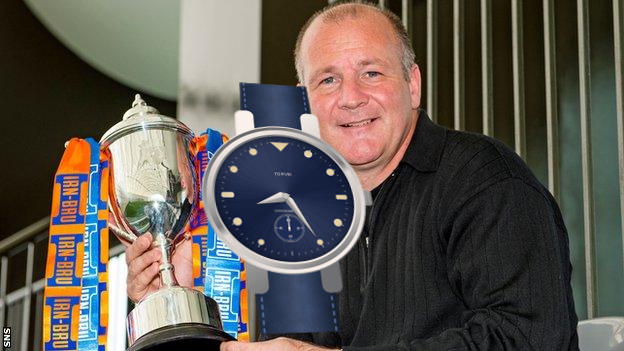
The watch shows 8.25
